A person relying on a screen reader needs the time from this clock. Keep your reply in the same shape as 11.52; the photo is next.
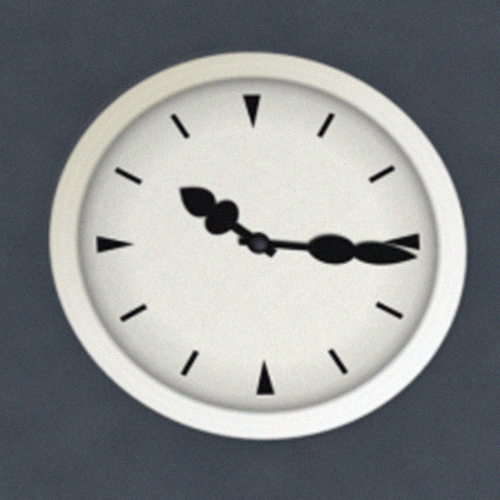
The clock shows 10.16
